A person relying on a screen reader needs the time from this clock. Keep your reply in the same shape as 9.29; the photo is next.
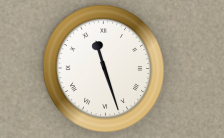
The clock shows 11.27
